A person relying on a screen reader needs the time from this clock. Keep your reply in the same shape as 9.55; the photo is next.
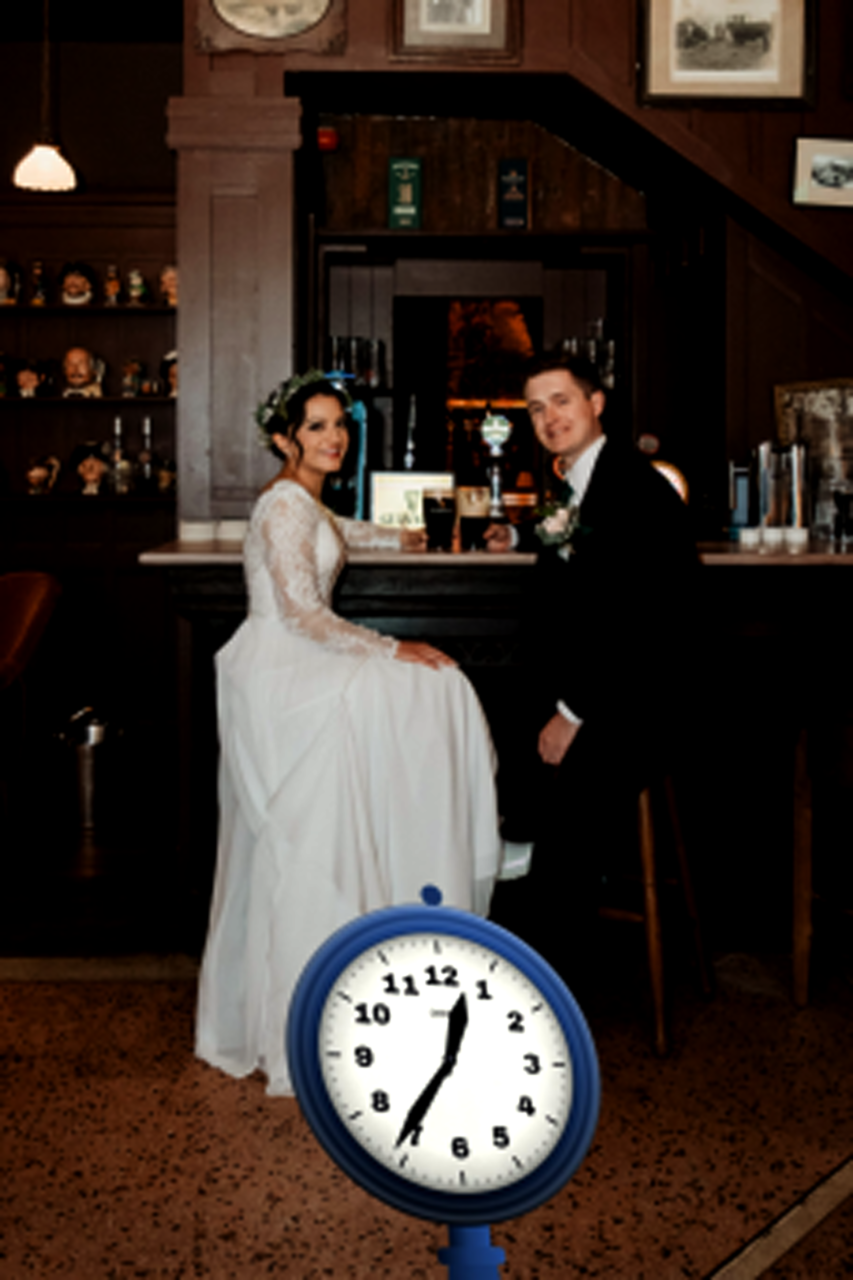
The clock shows 12.36
